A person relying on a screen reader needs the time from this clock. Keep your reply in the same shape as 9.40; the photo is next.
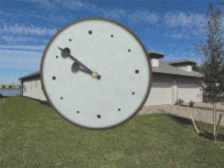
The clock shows 9.52
